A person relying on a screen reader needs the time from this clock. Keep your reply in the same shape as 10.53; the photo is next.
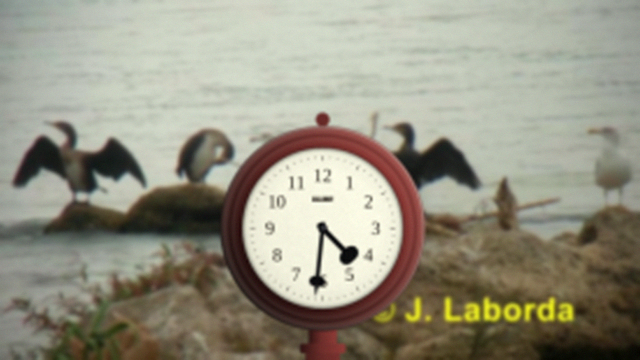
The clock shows 4.31
